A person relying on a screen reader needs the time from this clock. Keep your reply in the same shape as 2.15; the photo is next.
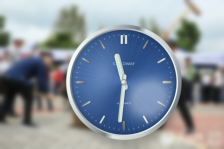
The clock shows 11.31
